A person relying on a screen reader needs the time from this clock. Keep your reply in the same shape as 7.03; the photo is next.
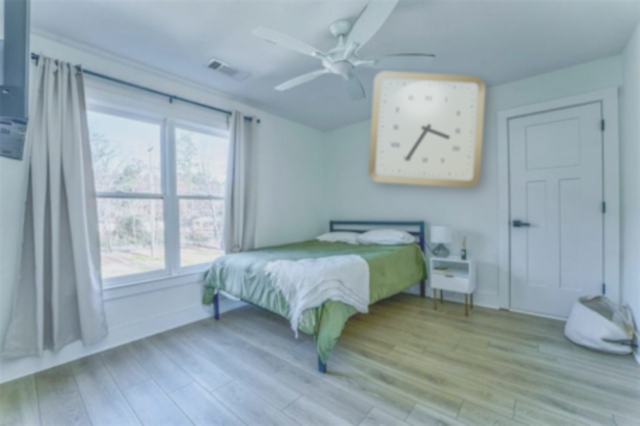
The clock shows 3.35
